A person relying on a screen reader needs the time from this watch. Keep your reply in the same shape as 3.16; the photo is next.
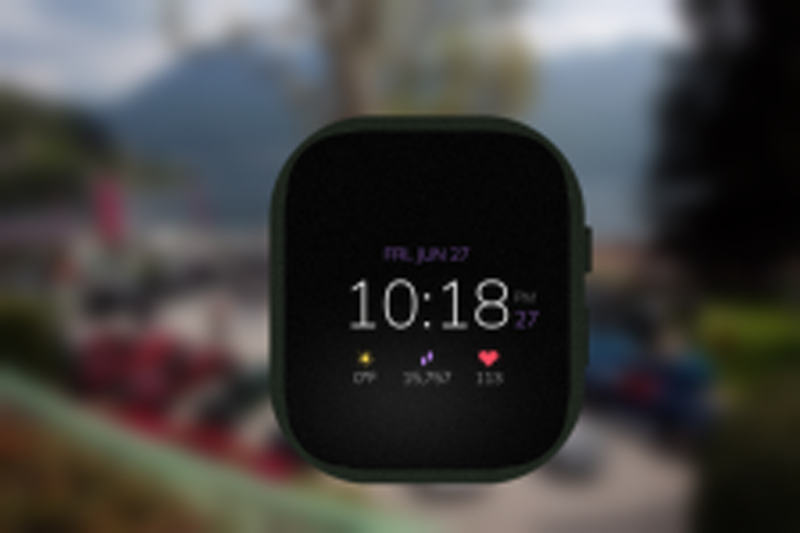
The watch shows 10.18
